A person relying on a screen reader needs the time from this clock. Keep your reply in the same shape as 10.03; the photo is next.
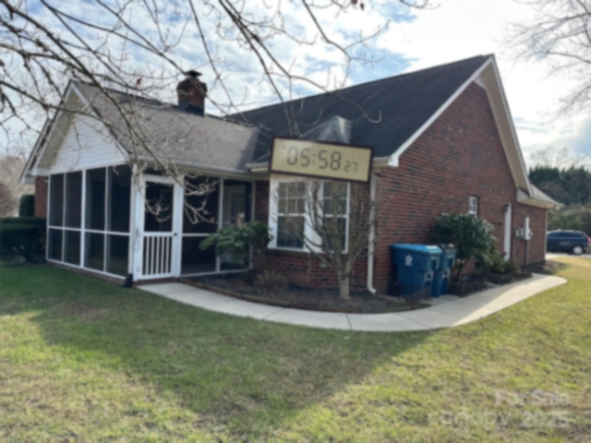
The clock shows 5.58
